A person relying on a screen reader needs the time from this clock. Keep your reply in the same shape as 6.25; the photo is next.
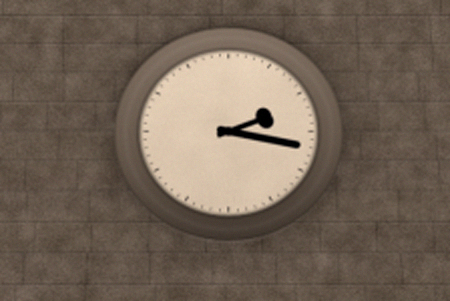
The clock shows 2.17
